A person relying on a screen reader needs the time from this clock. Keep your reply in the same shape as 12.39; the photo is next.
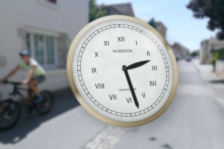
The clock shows 2.28
